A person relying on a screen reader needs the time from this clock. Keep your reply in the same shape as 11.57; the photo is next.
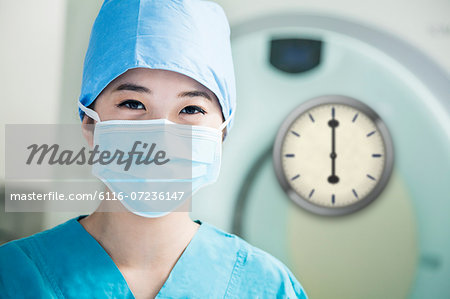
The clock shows 6.00
